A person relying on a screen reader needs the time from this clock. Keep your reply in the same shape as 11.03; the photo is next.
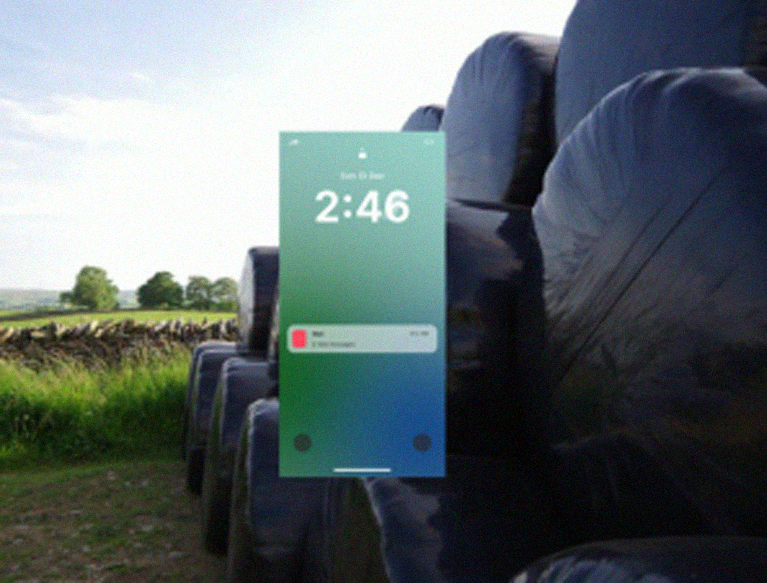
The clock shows 2.46
